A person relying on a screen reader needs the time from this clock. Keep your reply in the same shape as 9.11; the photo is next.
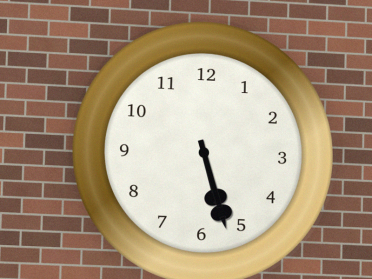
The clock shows 5.27
